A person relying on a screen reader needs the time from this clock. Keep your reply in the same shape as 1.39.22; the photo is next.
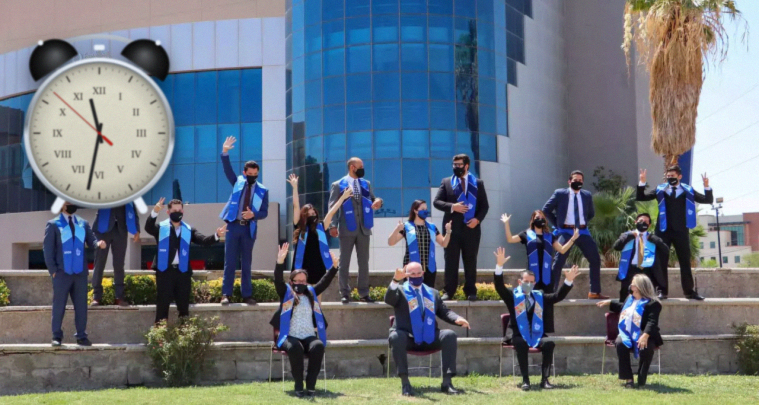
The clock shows 11.31.52
